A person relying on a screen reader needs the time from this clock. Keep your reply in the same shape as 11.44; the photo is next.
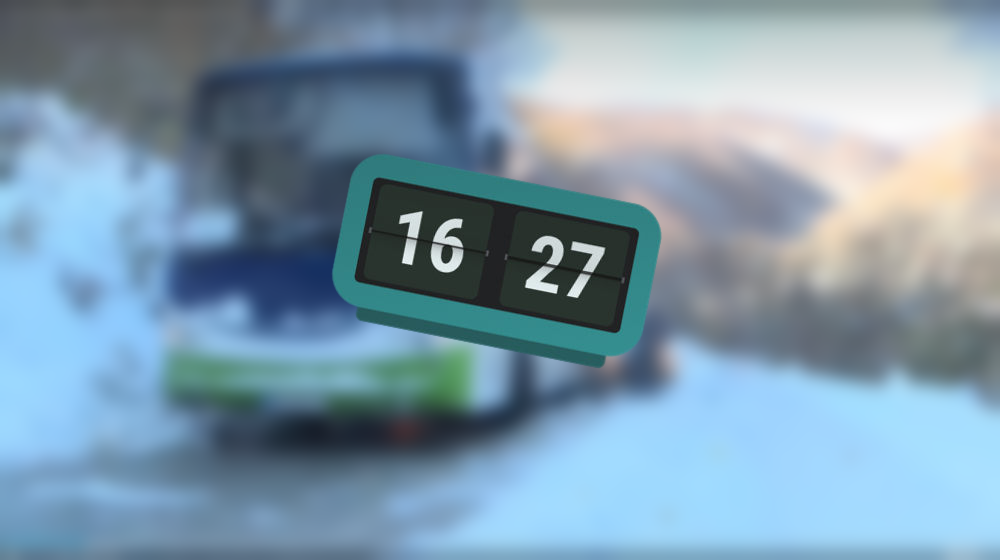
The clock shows 16.27
